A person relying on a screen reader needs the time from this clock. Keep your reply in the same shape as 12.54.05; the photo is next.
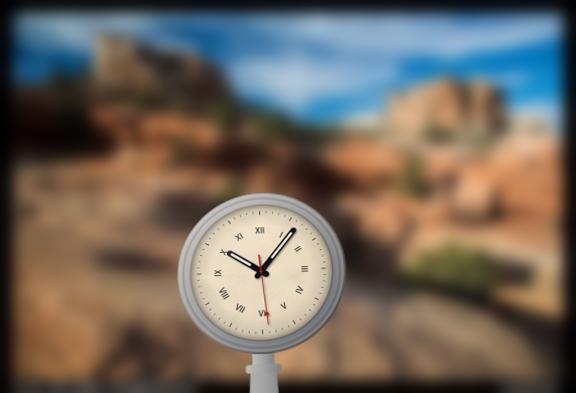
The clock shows 10.06.29
